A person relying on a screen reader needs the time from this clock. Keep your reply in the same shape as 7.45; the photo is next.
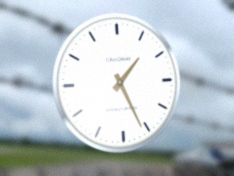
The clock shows 1.26
